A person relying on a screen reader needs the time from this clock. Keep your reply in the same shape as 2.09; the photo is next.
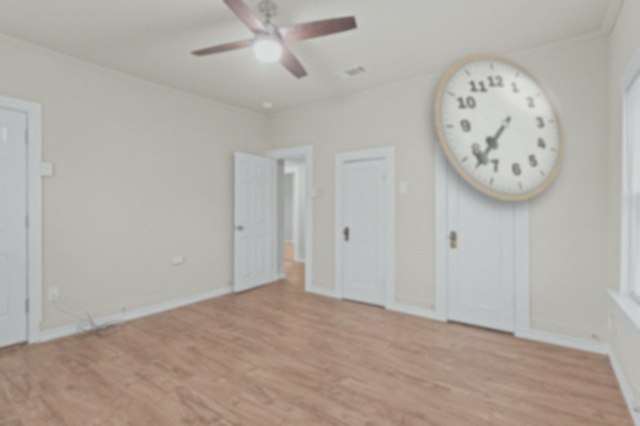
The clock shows 7.38
